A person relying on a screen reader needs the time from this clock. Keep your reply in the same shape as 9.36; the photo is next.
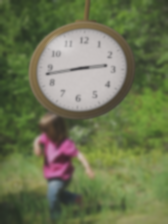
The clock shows 2.43
